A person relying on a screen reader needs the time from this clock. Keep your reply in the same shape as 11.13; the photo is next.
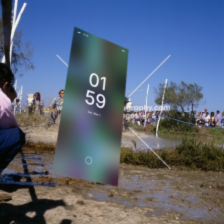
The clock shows 1.59
